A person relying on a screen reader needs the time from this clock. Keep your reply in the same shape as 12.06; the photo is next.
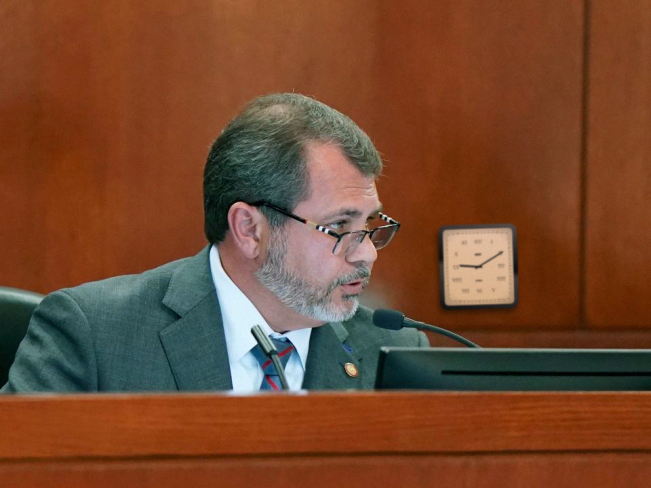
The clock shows 9.10
